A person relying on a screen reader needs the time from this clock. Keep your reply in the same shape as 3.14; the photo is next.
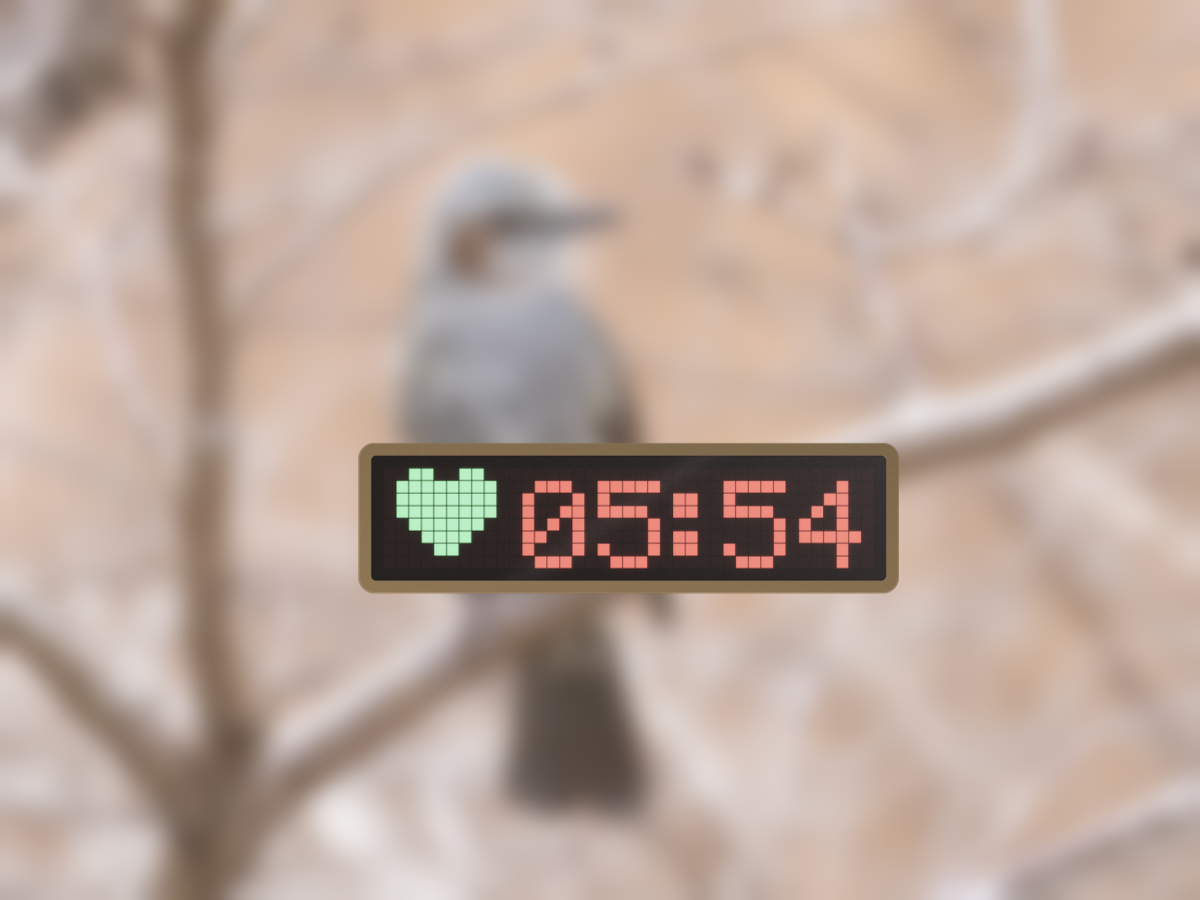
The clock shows 5.54
